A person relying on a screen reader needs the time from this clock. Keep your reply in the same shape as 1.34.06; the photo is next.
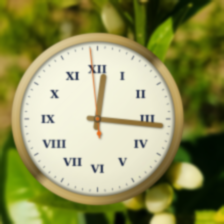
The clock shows 12.15.59
